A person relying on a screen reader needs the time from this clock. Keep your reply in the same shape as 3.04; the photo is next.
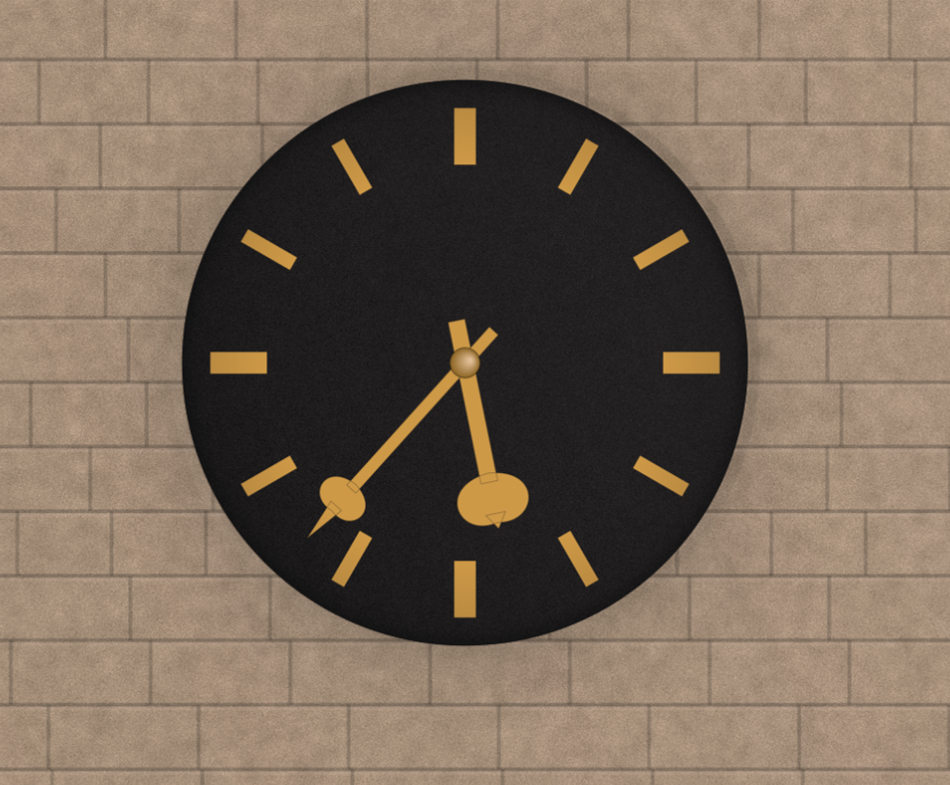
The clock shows 5.37
